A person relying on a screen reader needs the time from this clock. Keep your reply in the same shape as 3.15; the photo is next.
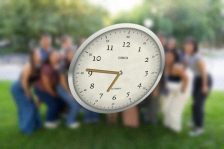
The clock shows 6.46
